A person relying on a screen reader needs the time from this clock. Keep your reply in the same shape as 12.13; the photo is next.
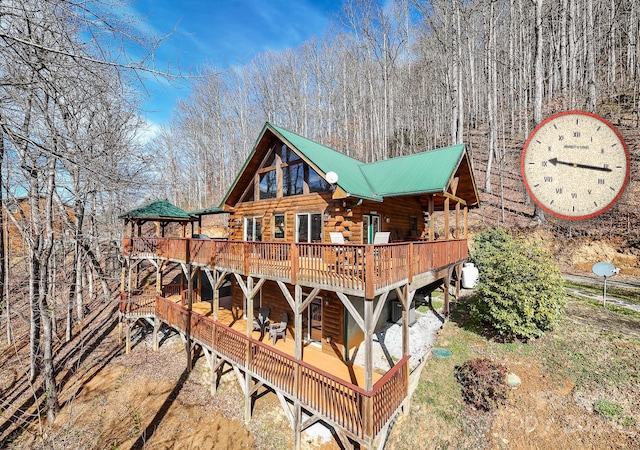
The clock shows 9.16
